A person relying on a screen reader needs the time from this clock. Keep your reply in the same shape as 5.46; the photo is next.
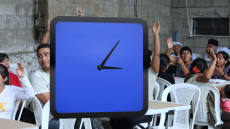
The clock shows 3.06
